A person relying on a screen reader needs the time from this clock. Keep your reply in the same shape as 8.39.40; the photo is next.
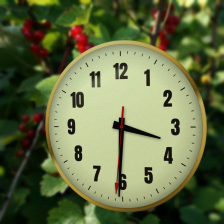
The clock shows 3.30.31
